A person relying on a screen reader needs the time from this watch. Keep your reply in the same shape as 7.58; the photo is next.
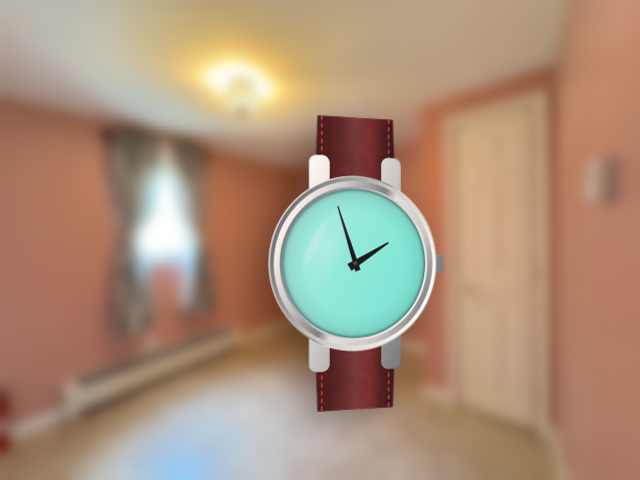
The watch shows 1.57
